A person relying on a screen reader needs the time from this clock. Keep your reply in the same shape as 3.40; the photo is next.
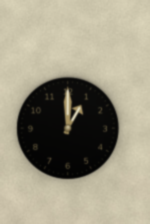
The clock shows 1.00
